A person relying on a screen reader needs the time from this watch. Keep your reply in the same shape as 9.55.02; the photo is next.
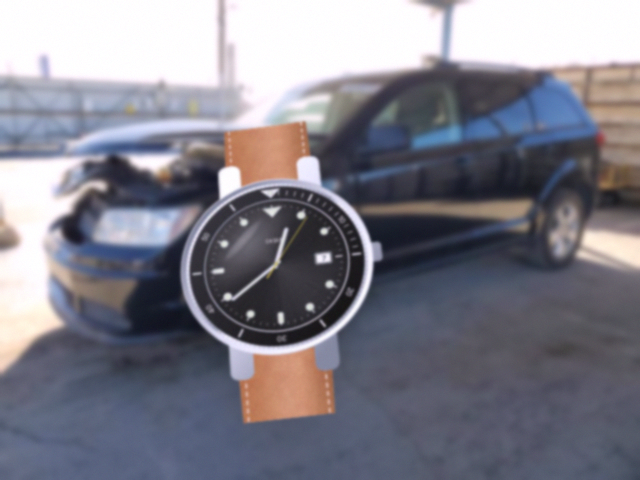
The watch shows 12.39.06
